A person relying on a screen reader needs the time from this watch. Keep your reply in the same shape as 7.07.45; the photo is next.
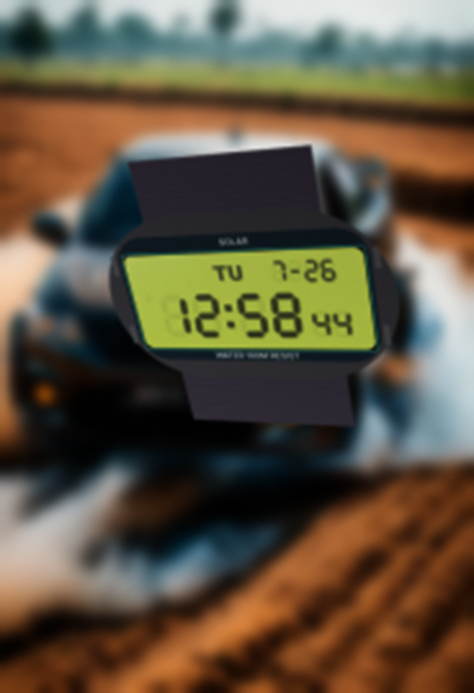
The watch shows 12.58.44
